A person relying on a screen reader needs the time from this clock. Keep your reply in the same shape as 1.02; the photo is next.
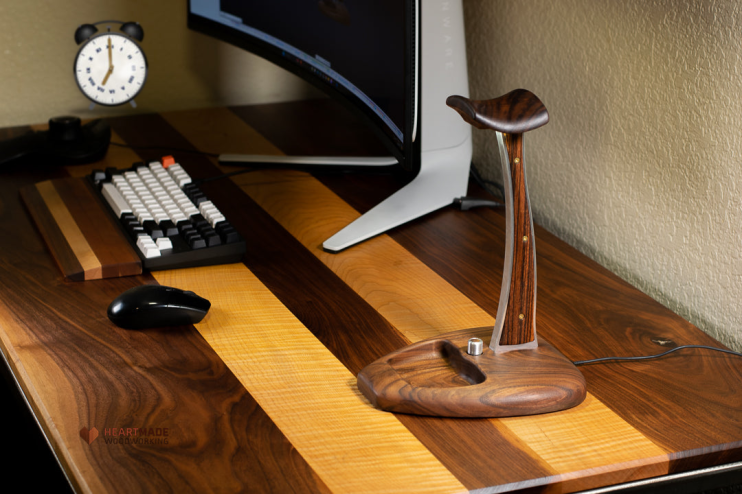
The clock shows 7.00
